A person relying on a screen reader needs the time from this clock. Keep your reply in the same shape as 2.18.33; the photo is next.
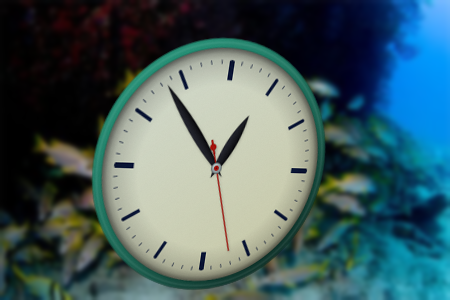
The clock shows 12.53.27
